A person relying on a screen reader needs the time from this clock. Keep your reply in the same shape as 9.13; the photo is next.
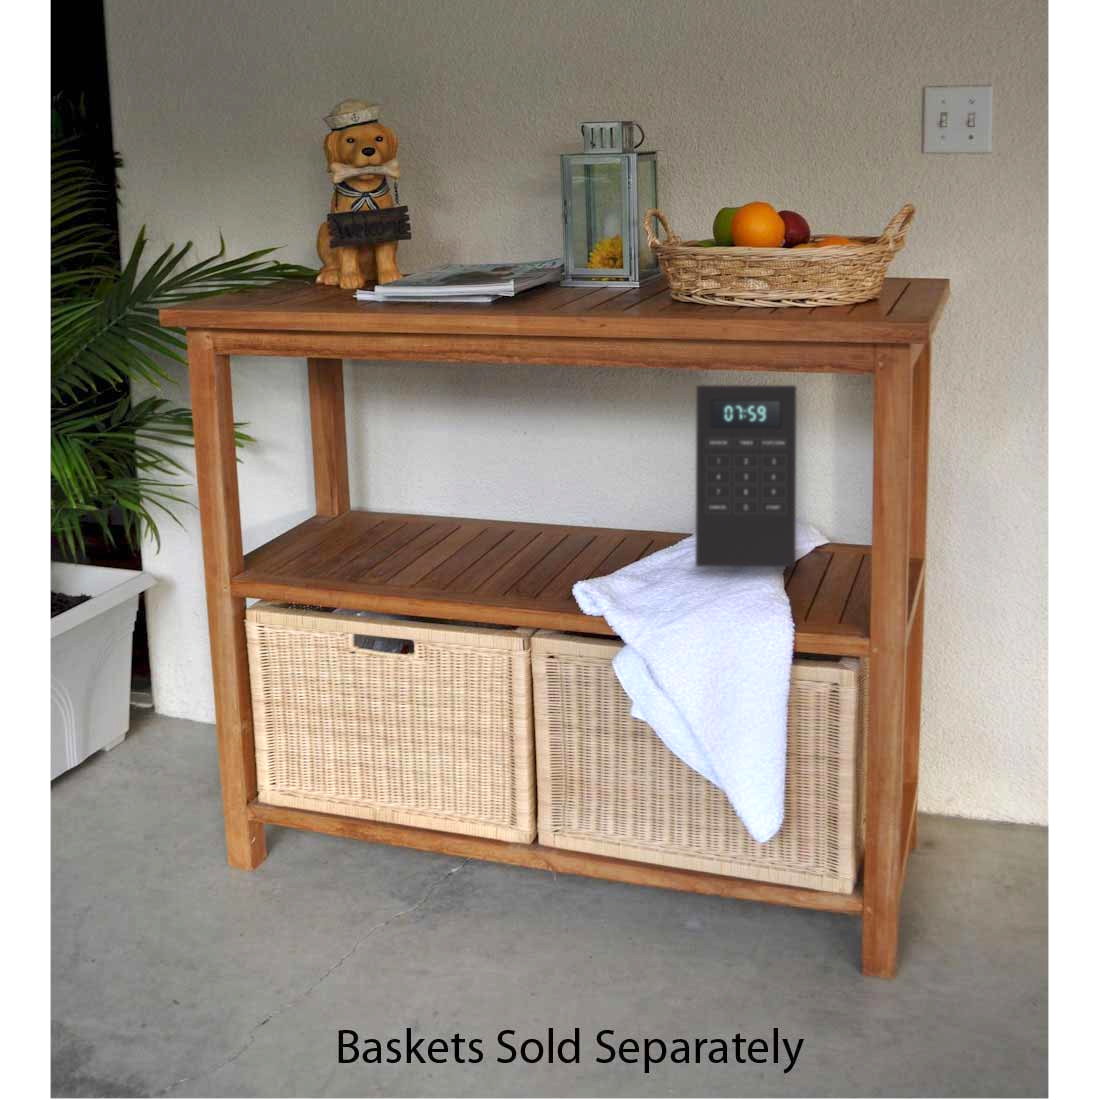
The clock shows 7.59
